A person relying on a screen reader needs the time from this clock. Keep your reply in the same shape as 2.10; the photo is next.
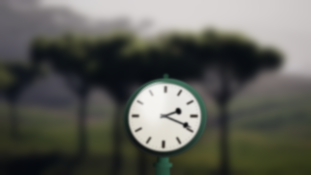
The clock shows 2.19
